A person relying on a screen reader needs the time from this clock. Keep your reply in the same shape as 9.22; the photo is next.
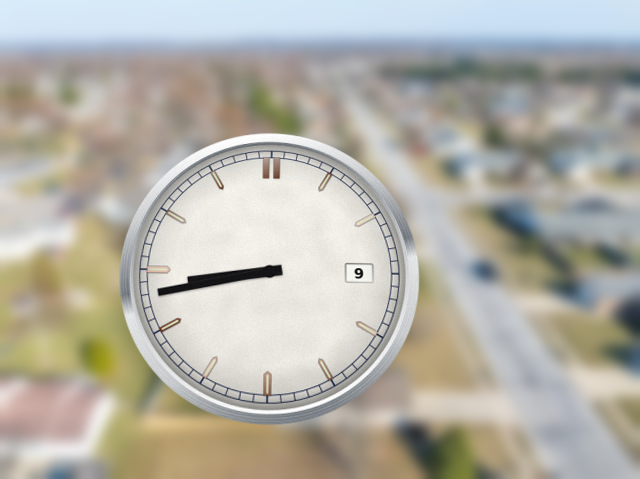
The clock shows 8.43
